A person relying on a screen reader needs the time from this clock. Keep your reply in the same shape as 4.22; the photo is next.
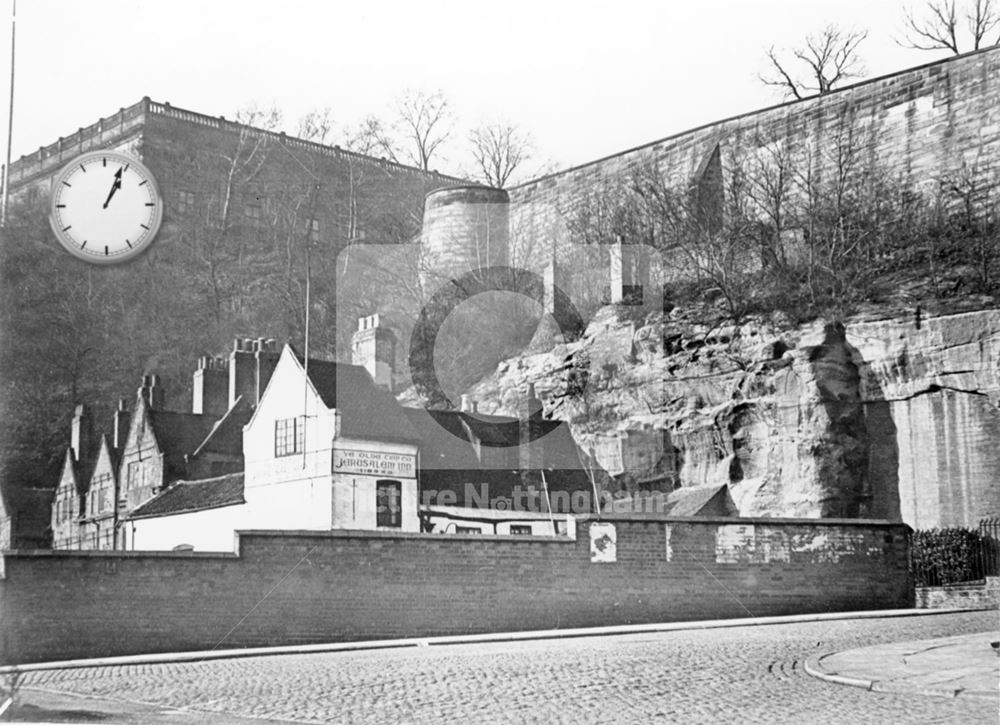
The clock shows 1.04
